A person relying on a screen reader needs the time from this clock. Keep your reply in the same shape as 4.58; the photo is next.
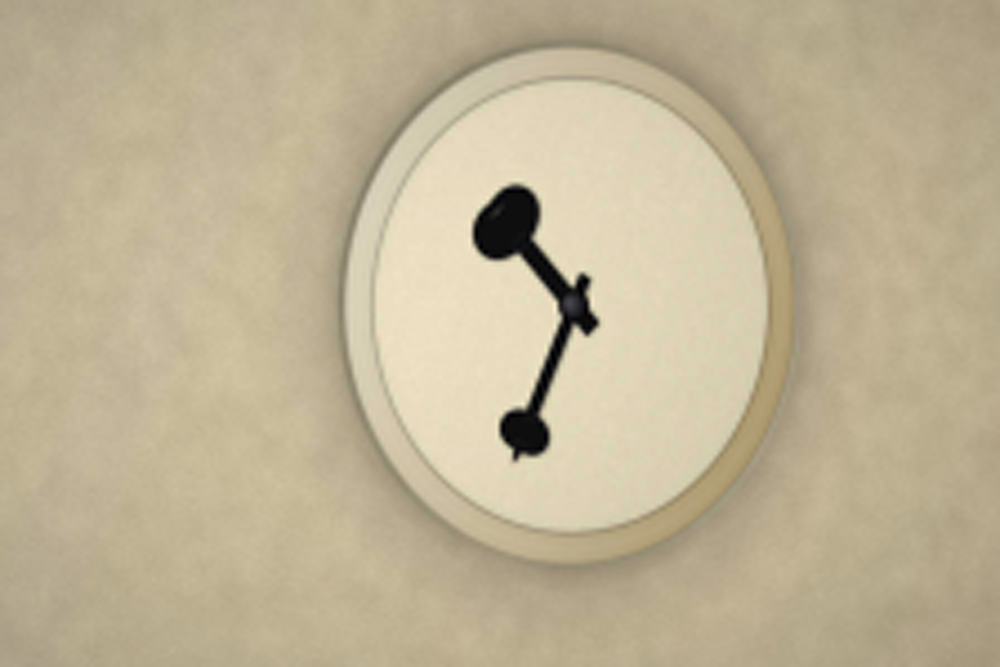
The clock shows 10.34
